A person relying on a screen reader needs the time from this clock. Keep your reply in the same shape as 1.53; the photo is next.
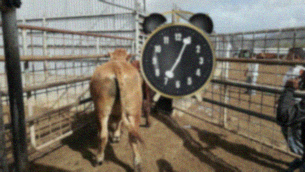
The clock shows 7.04
